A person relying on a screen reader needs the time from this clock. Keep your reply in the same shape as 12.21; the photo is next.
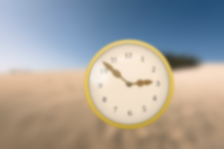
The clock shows 2.52
